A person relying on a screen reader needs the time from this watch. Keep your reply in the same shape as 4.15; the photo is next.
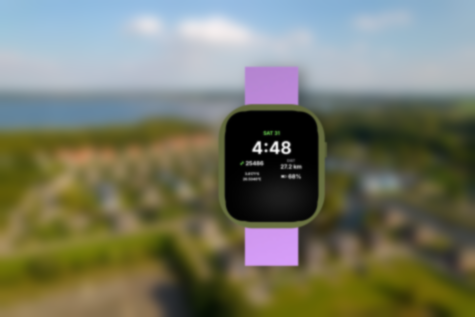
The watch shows 4.48
